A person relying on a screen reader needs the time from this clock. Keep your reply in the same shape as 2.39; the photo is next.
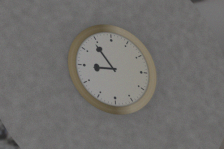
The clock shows 8.54
